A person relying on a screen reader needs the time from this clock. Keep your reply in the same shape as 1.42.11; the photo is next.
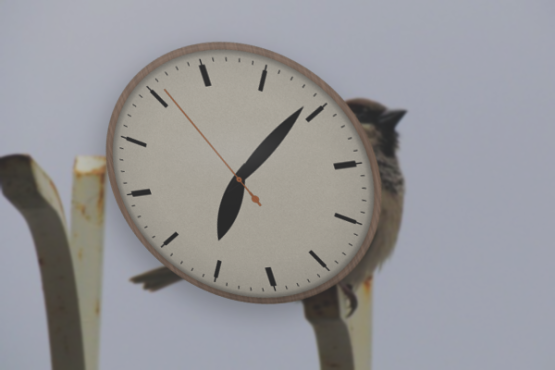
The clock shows 7.08.56
